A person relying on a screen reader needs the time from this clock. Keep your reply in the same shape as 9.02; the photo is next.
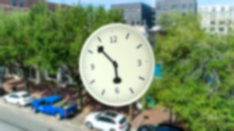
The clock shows 5.53
